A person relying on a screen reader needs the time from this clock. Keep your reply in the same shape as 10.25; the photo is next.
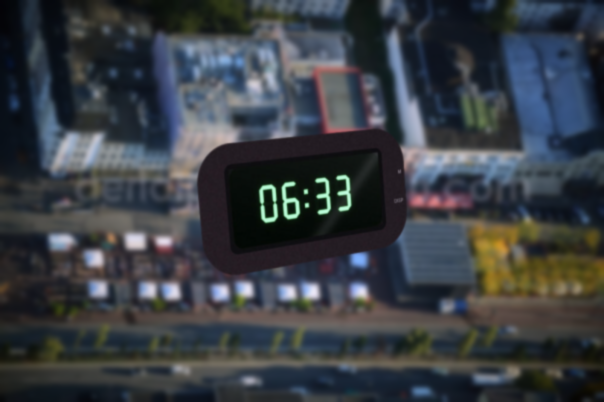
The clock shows 6.33
